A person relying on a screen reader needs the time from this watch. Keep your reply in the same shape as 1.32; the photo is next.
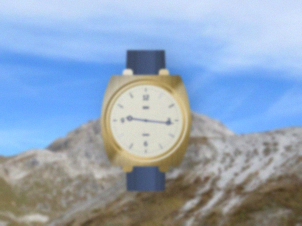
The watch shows 9.16
